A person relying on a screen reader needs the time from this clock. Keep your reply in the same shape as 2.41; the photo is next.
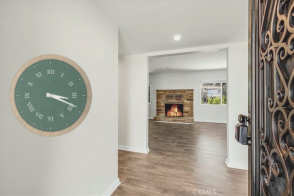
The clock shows 3.19
